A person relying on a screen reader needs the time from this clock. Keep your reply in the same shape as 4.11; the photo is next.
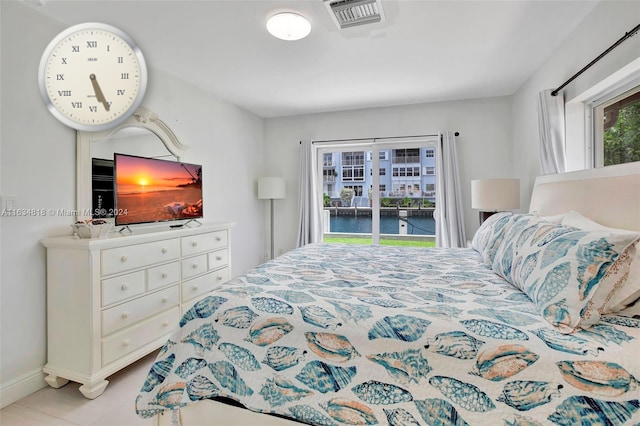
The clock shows 5.26
